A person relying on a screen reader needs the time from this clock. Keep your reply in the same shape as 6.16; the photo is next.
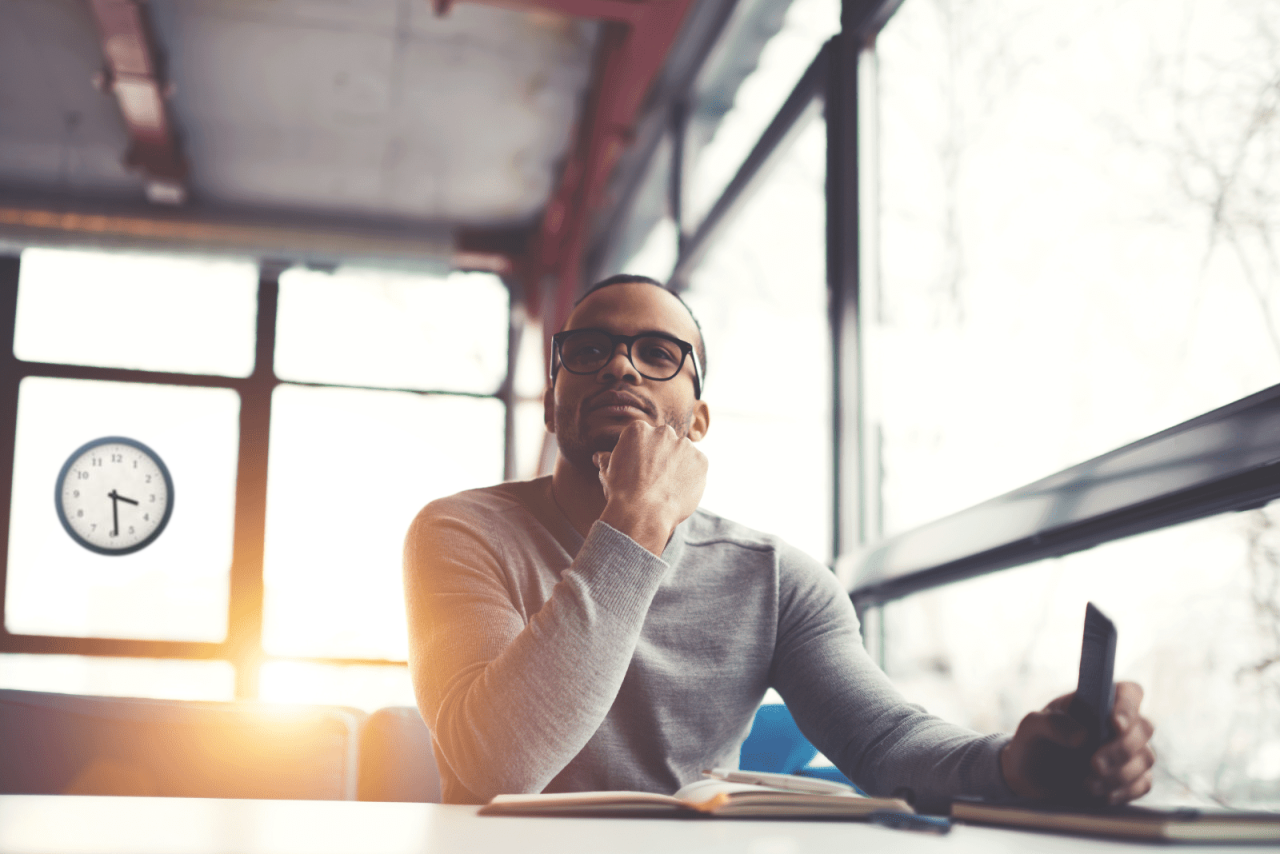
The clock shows 3.29
